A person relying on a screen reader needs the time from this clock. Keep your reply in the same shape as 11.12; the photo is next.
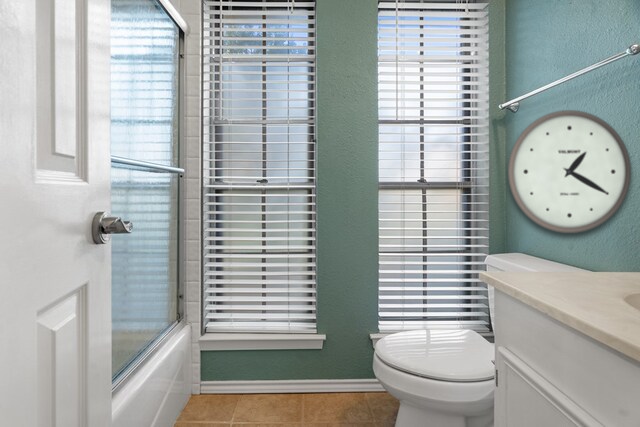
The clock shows 1.20
